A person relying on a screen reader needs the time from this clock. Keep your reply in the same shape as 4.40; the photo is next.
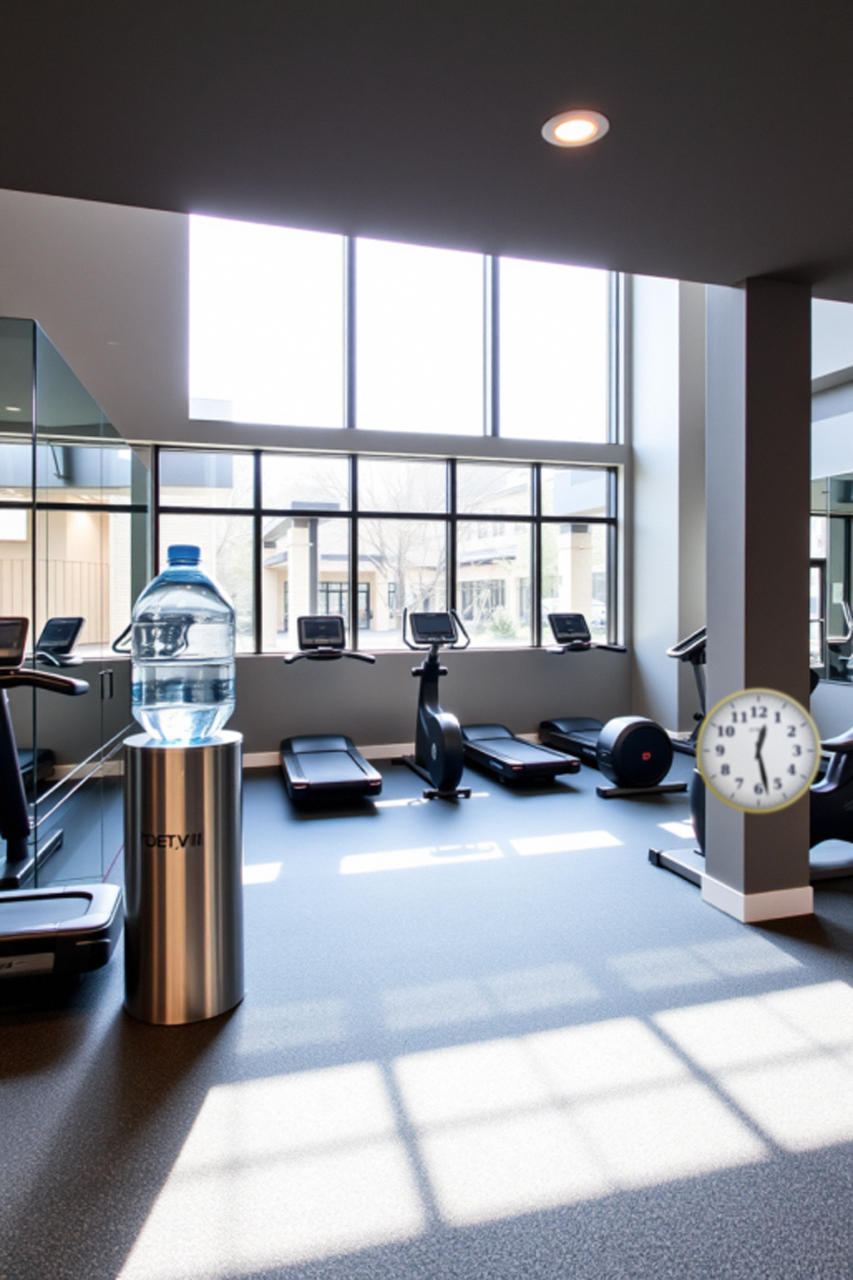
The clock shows 12.28
